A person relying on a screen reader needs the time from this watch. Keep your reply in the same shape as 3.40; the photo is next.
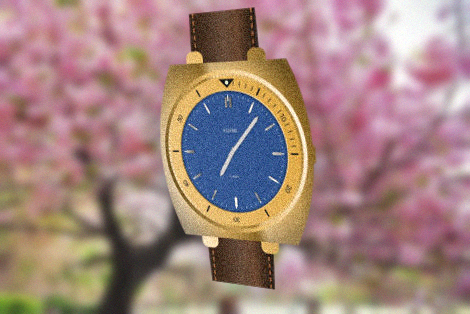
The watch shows 7.07
